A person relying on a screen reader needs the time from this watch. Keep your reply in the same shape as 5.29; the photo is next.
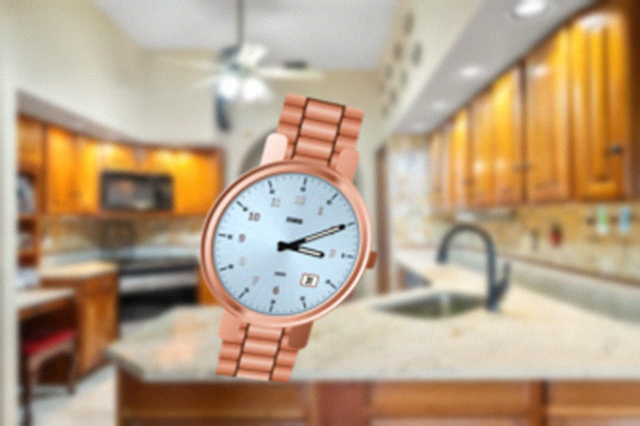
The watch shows 3.10
